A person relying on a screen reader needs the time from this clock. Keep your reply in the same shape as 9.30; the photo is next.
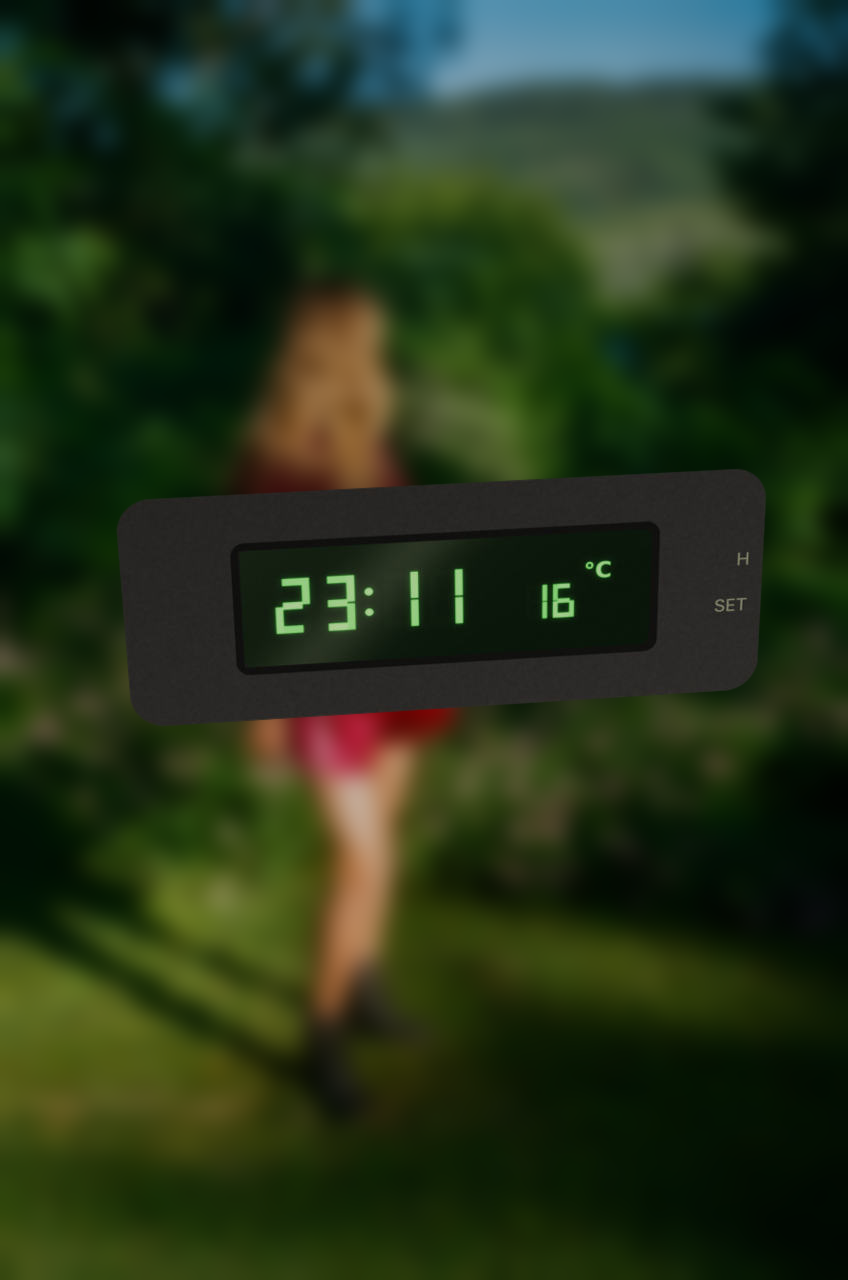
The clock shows 23.11
